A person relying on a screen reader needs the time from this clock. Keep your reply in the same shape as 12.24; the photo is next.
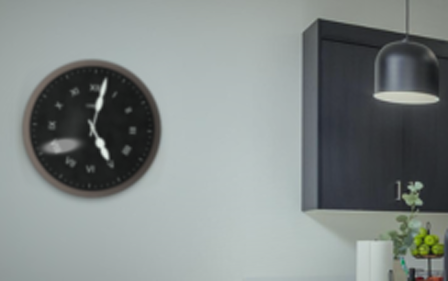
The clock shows 5.02
